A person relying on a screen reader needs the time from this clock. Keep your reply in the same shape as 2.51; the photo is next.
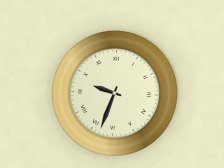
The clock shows 9.33
